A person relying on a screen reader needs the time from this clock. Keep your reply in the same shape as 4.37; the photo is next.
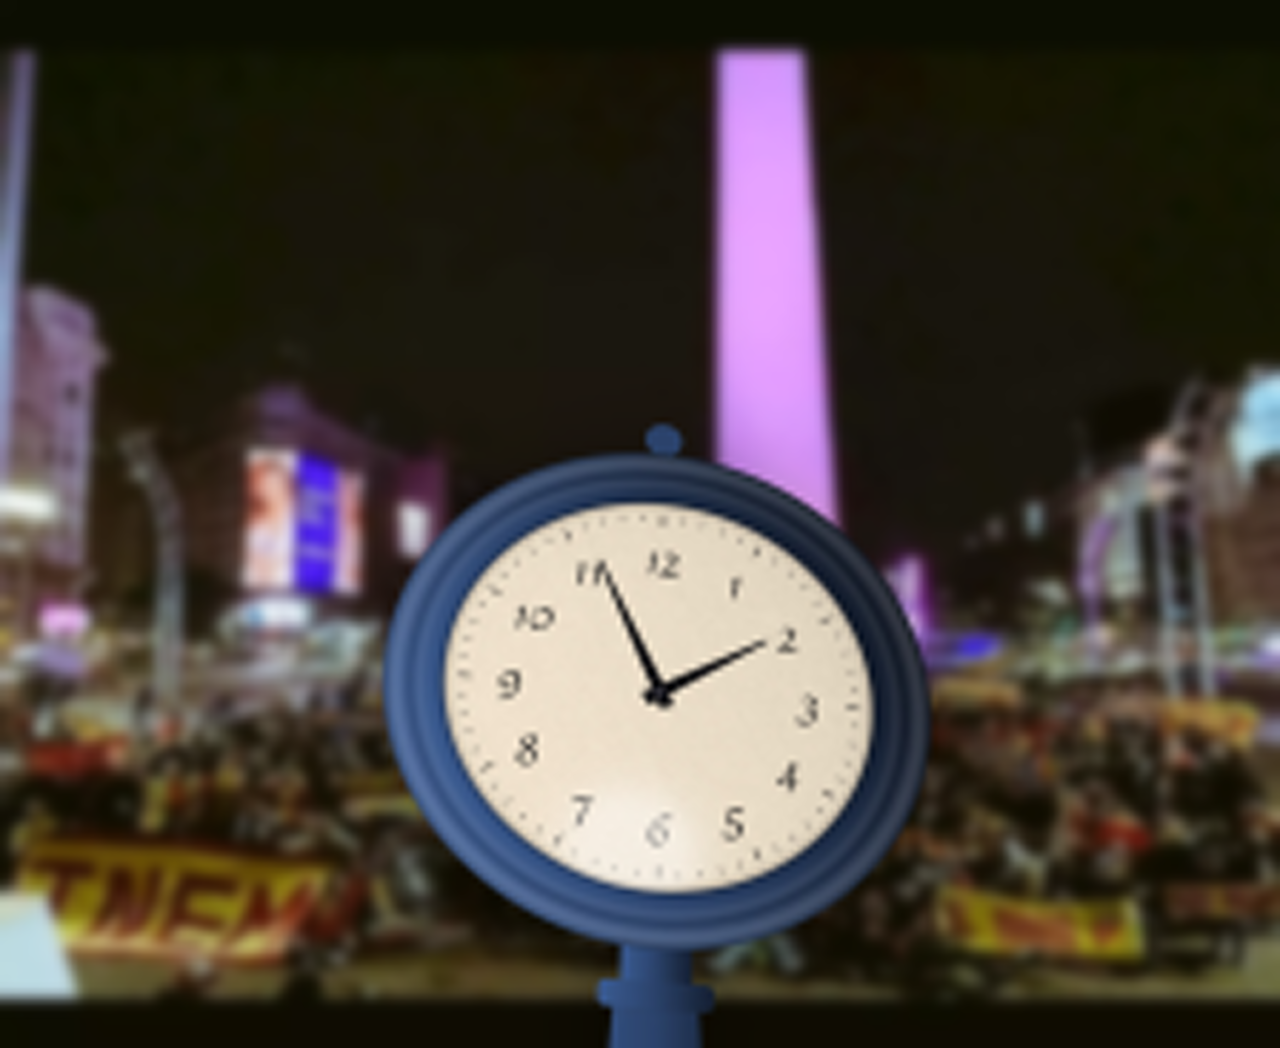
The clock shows 1.56
